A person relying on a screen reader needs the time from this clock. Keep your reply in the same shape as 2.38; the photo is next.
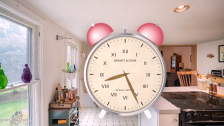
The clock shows 8.26
